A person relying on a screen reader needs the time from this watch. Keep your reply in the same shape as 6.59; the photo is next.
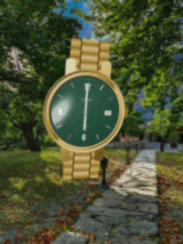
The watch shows 6.00
